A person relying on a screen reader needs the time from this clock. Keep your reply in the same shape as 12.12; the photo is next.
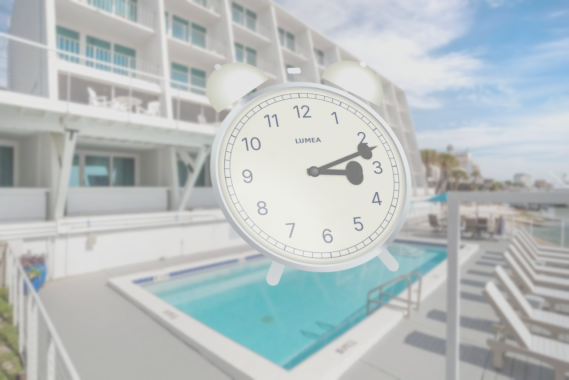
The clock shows 3.12
